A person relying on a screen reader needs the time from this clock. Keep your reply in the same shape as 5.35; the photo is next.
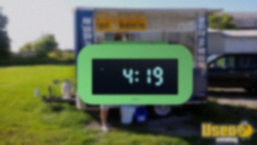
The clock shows 4.19
